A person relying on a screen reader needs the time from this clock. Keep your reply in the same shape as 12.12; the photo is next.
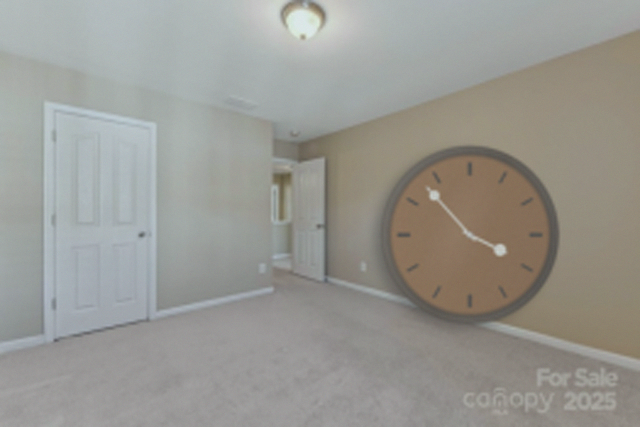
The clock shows 3.53
